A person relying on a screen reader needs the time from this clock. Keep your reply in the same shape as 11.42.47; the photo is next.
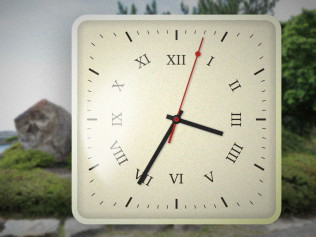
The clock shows 3.35.03
